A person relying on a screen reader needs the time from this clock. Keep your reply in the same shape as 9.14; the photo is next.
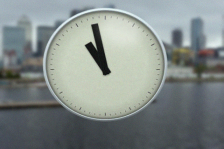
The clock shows 10.58
